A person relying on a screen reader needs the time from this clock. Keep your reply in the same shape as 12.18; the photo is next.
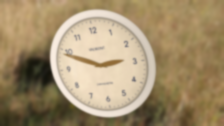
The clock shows 2.49
